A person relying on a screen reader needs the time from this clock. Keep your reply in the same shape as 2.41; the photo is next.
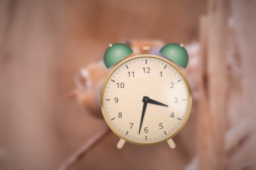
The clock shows 3.32
